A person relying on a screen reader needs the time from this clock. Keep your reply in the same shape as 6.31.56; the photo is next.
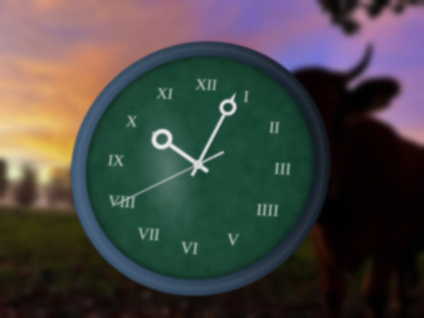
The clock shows 10.03.40
